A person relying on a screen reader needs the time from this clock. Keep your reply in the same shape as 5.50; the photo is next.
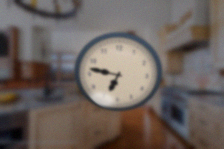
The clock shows 6.47
